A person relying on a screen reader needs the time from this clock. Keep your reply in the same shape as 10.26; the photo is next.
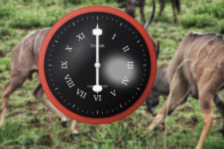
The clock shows 6.00
